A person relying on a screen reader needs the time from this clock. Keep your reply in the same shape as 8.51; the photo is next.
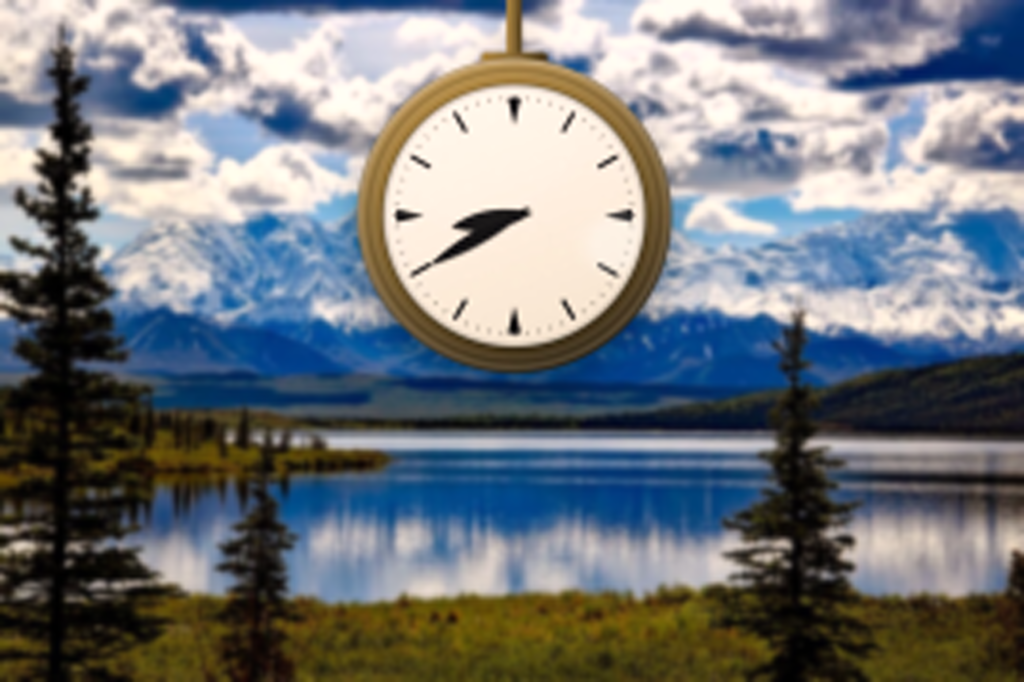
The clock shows 8.40
